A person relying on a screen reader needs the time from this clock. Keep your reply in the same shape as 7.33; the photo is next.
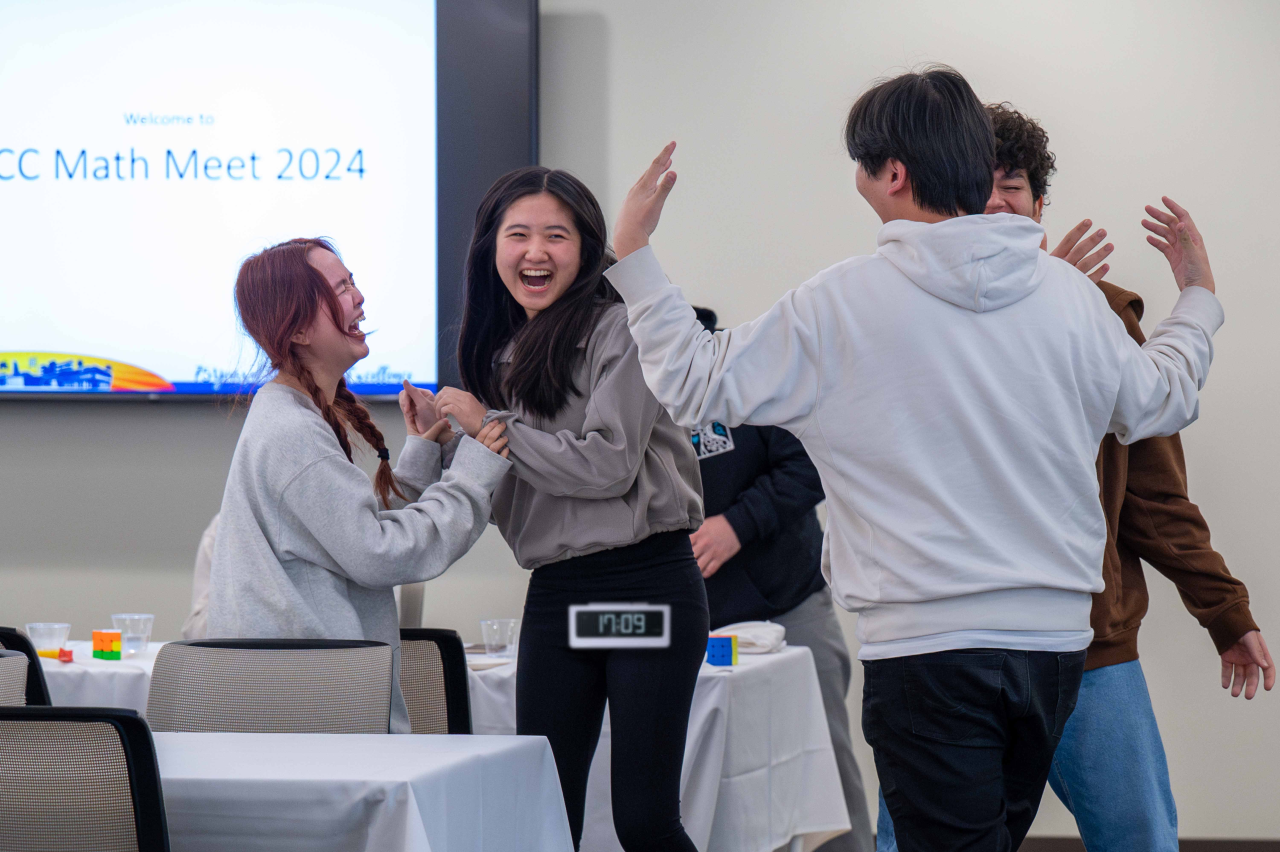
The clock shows 17.09
